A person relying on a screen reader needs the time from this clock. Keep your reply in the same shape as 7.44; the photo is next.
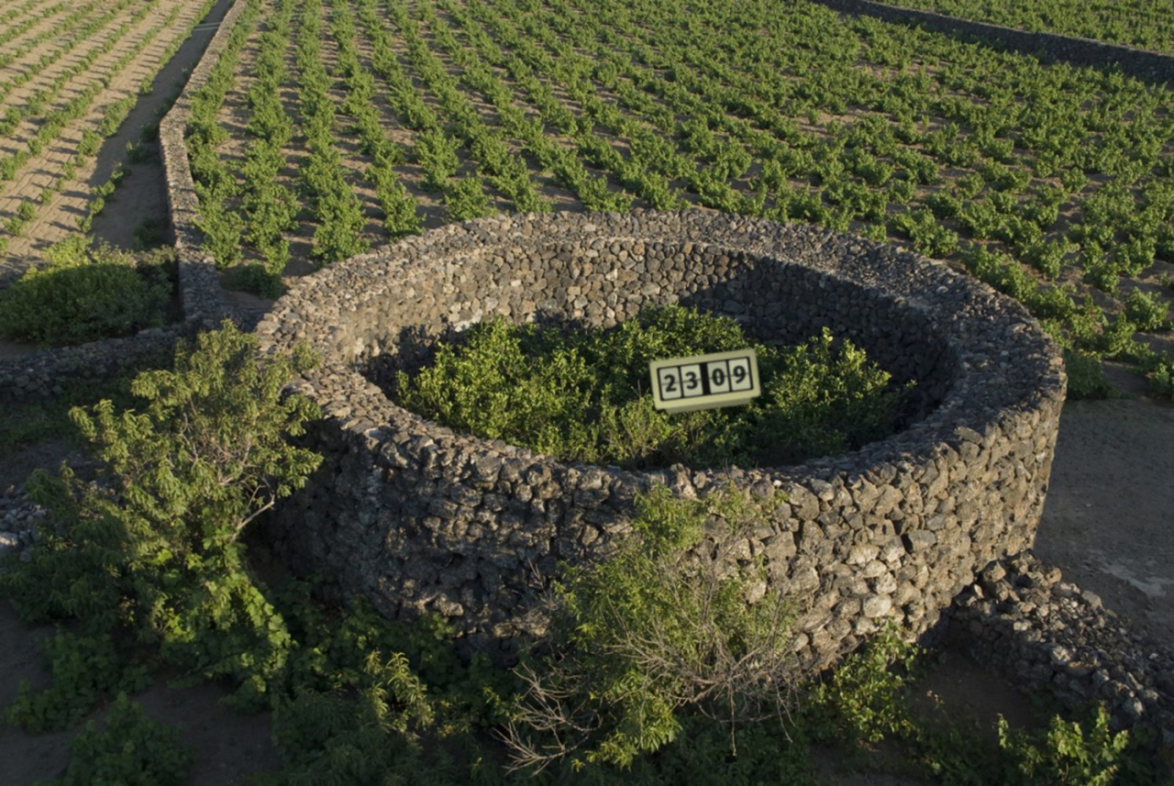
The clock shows 23.09
